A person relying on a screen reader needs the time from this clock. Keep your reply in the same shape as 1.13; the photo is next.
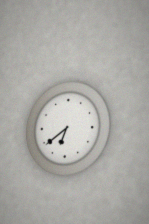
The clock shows 6.39
